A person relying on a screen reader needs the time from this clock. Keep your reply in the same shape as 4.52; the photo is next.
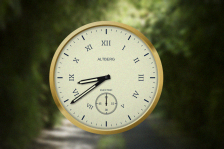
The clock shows 8.39
